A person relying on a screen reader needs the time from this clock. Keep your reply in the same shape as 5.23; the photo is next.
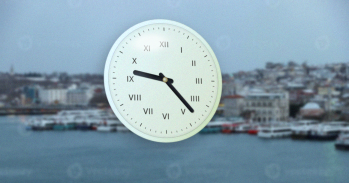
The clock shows 9.23
